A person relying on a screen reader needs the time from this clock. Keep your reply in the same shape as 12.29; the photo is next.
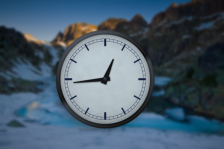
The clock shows 12.44
